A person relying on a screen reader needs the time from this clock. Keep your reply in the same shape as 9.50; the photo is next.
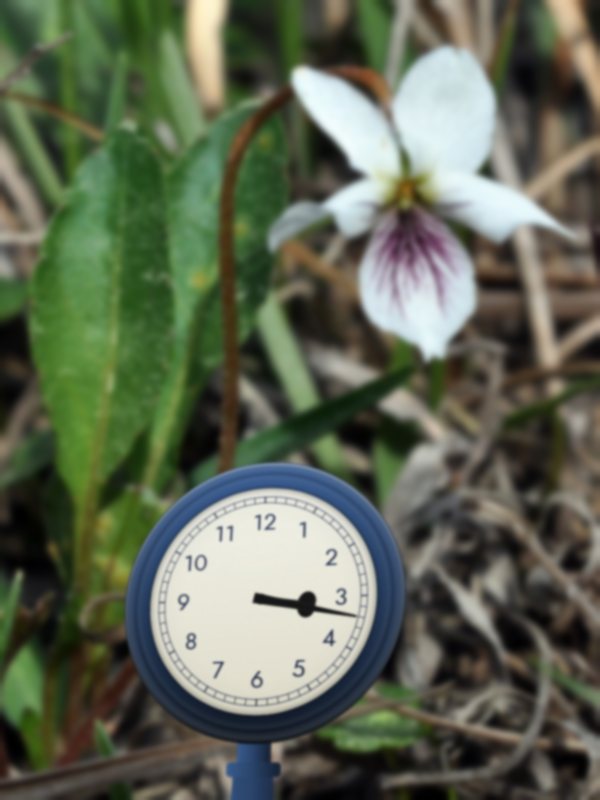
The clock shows 3.17
